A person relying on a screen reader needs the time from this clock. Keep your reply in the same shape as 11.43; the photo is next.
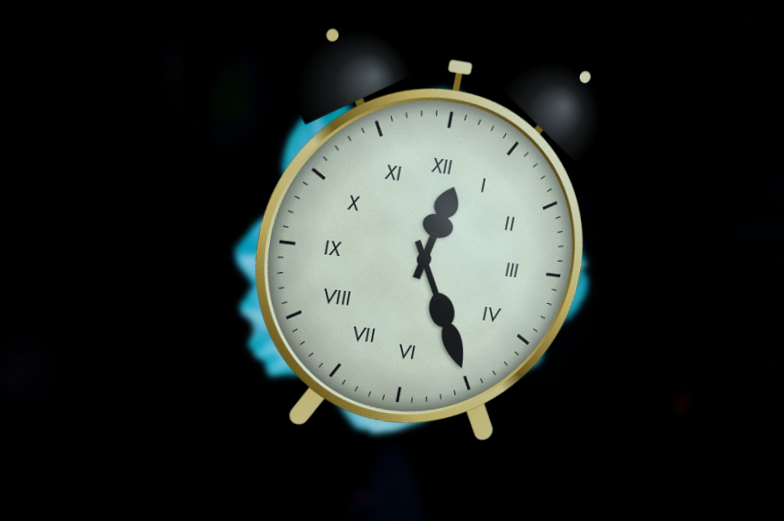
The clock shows 12.25
